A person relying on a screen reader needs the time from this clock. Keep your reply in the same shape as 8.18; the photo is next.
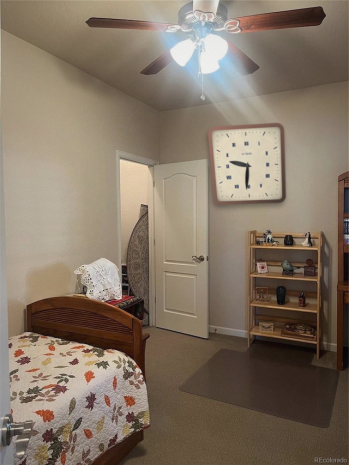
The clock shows 9.31
